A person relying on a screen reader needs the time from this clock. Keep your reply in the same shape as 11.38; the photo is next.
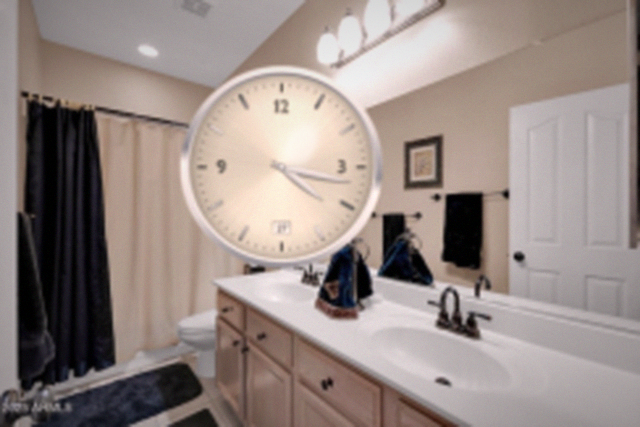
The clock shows 4.17
